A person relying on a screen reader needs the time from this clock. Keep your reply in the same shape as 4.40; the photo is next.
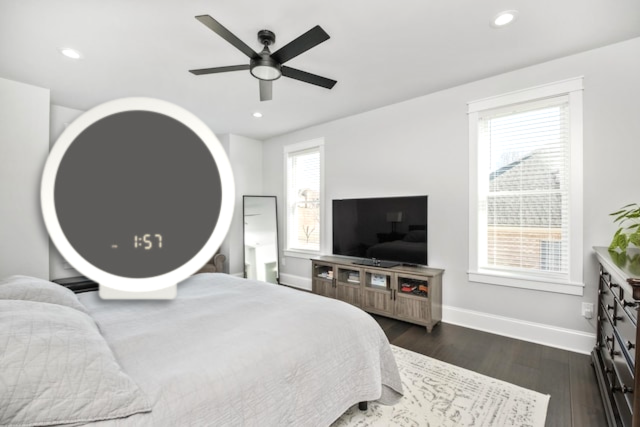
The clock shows 1.57
